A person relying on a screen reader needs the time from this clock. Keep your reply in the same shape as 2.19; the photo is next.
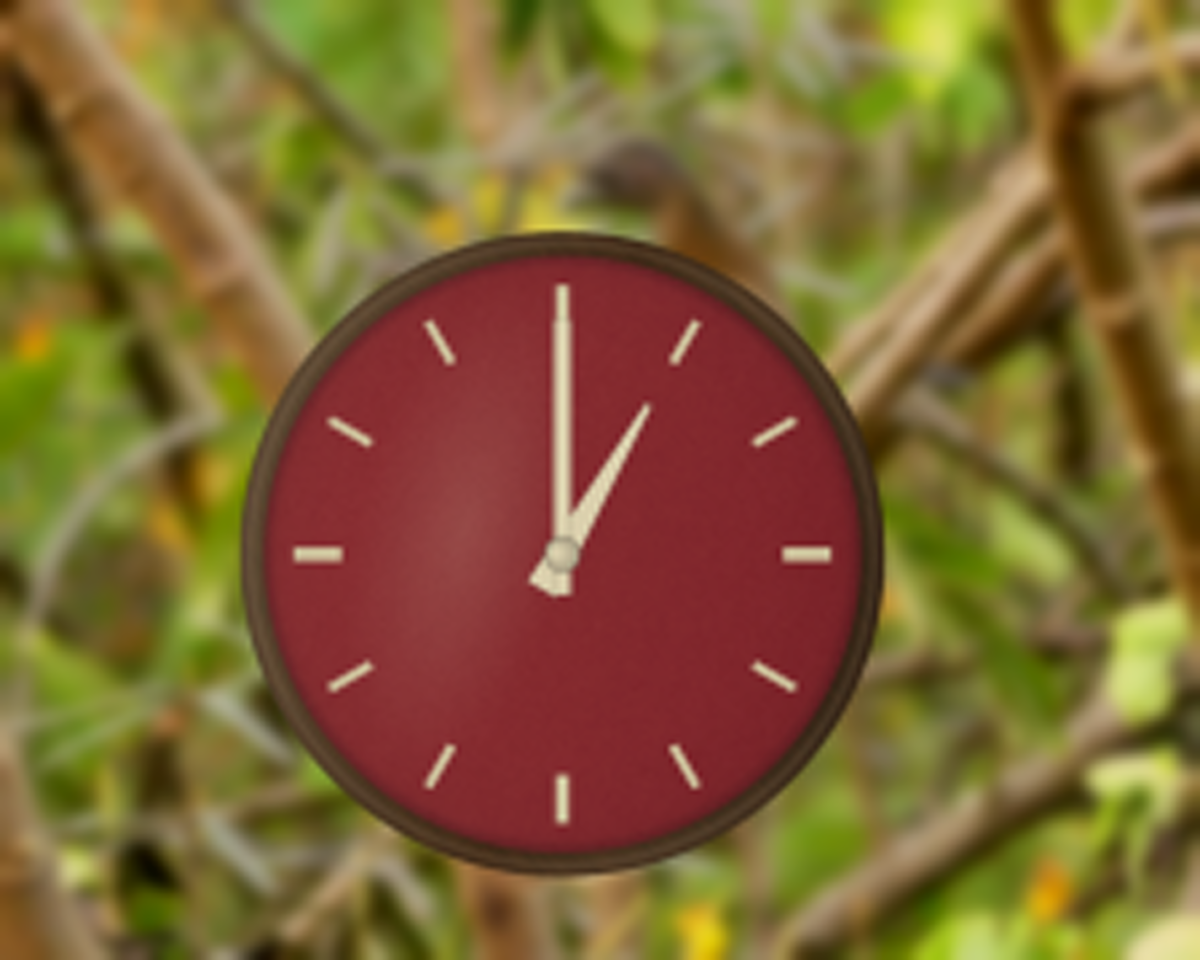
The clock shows 1.00
